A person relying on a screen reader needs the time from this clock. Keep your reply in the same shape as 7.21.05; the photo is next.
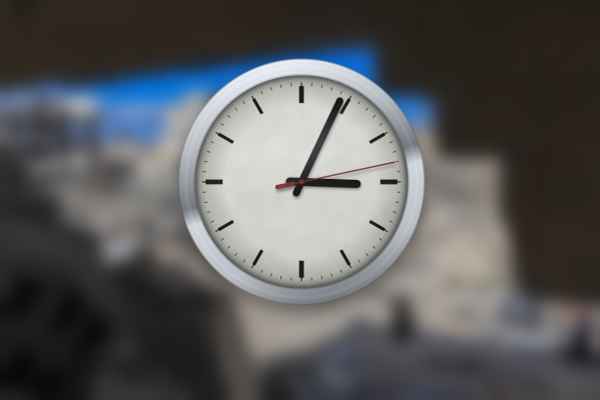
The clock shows 3.04.13
